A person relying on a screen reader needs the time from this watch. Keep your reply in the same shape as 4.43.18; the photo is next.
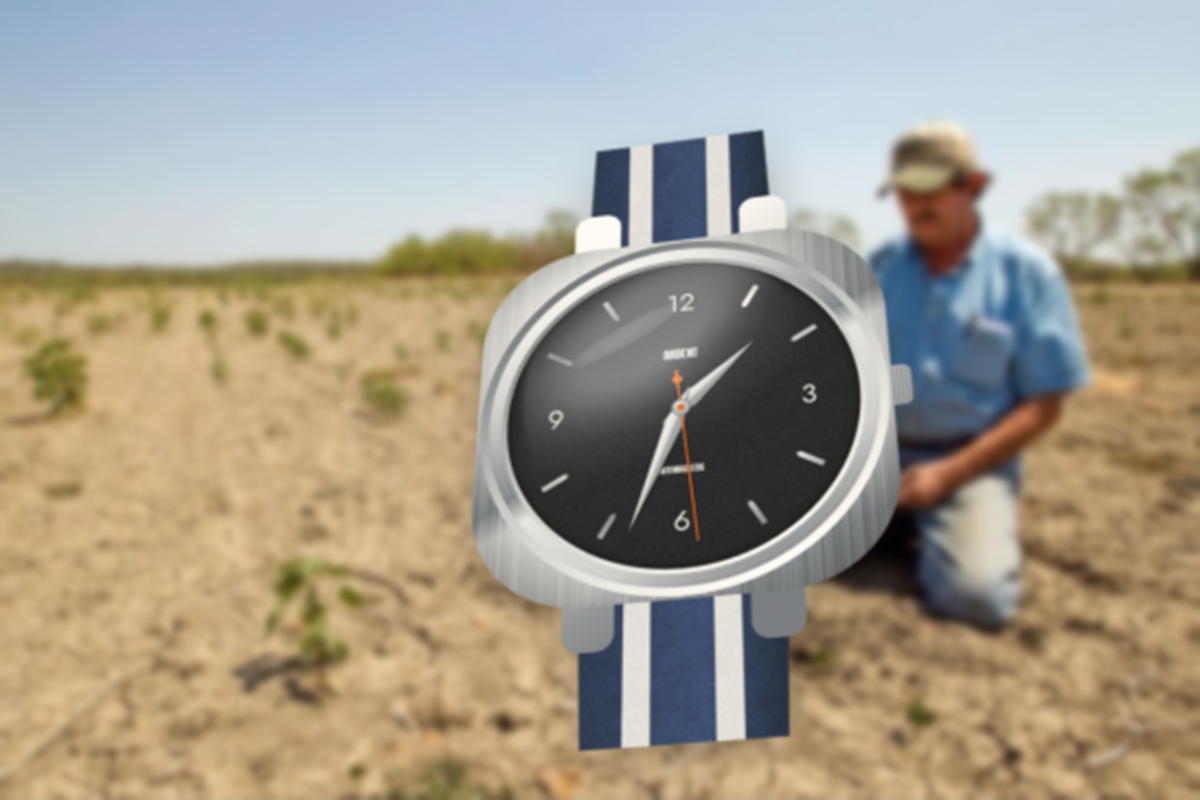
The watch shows 1.33.29
